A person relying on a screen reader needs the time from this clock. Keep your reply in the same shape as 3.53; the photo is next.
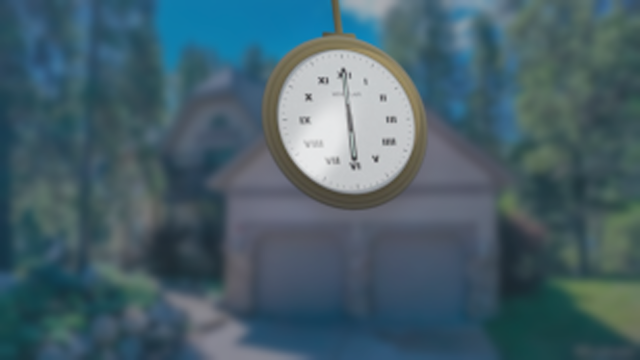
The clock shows 6.00
